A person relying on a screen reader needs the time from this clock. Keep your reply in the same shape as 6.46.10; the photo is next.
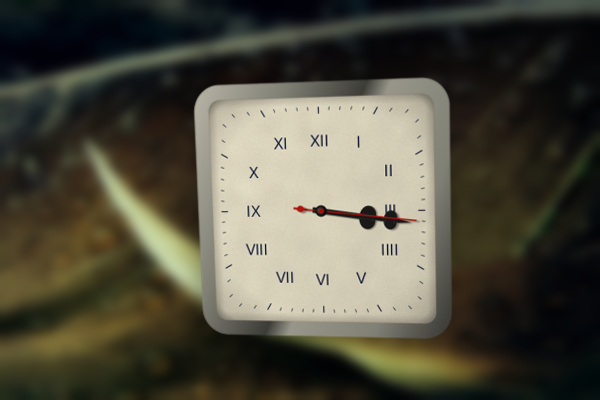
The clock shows 3.16.16
